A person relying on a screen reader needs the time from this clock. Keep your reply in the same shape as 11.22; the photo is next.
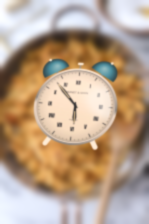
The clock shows 5.53
